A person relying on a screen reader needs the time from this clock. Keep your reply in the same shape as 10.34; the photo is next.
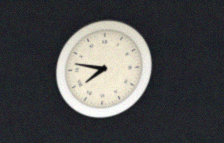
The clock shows 7.47
